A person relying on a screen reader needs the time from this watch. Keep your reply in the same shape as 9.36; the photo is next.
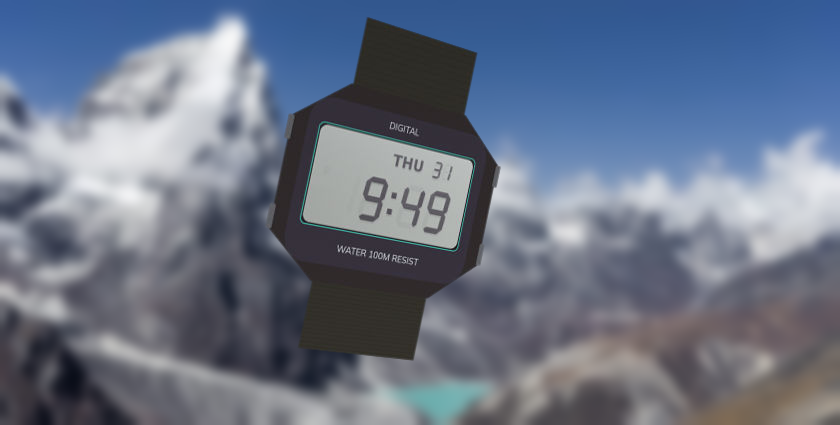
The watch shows 9.49
